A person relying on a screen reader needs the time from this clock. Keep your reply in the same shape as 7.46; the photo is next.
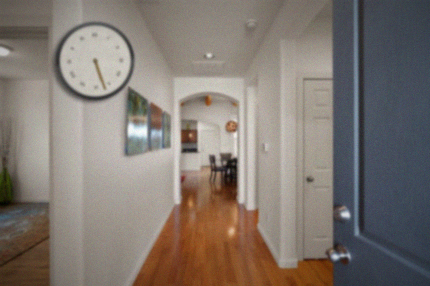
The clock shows 5.27
